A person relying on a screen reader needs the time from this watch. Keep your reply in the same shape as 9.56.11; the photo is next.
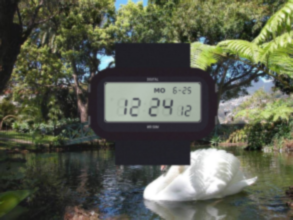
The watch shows 12.24.12
